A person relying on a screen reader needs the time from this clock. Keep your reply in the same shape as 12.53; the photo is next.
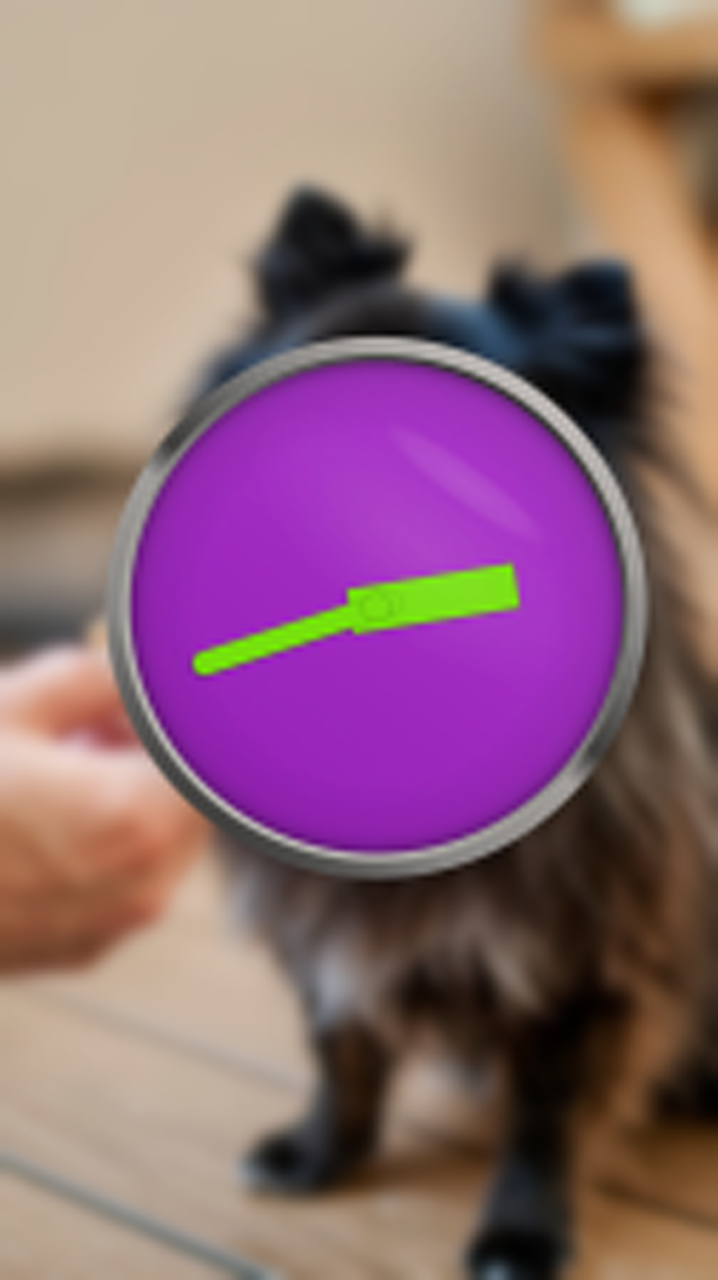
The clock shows 2.42
